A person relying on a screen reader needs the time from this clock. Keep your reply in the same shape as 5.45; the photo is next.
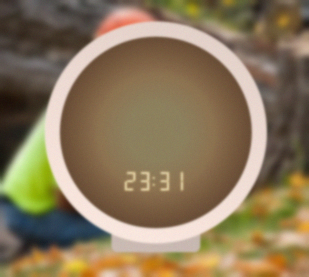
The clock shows 23.31
